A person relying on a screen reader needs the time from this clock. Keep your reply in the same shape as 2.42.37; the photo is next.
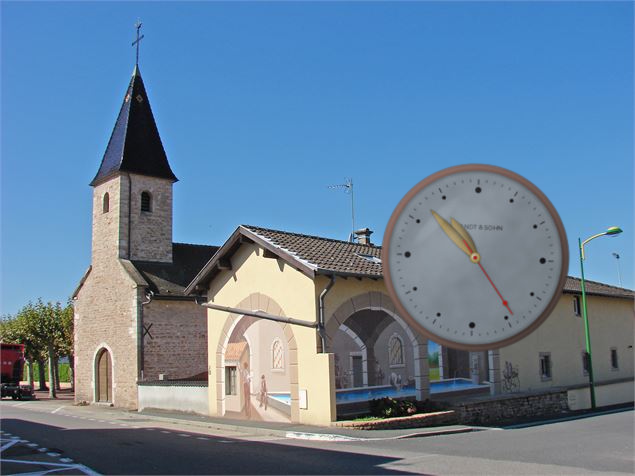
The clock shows 10.52.24
